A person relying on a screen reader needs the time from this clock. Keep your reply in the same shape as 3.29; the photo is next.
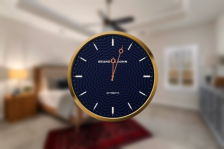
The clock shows 12.03
